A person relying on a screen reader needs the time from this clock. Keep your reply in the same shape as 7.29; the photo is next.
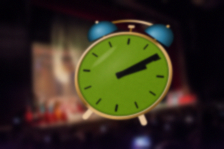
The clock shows 2.09
